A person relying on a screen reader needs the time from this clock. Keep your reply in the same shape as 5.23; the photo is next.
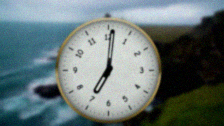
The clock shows 7.01
